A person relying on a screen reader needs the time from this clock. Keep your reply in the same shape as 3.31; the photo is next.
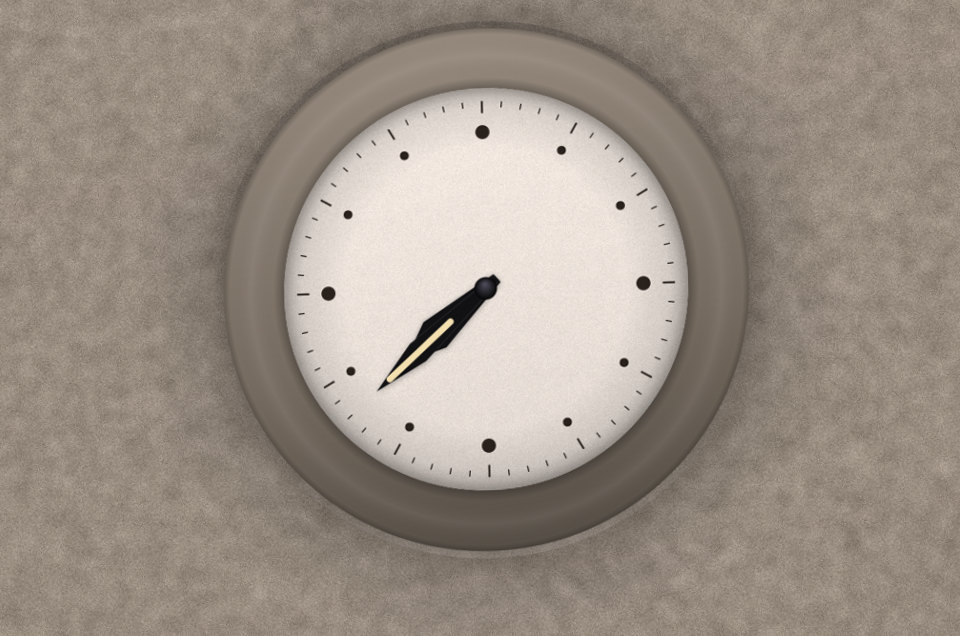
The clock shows 7.38
